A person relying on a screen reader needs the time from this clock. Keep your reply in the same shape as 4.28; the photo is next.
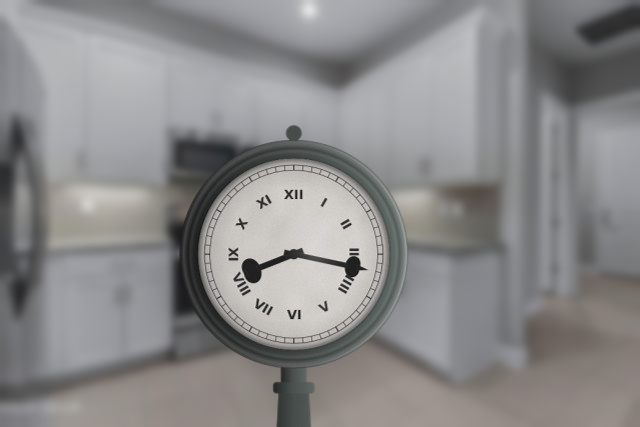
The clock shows 8.17
